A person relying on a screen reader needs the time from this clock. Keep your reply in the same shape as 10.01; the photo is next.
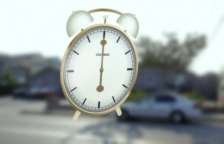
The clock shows 6.00
